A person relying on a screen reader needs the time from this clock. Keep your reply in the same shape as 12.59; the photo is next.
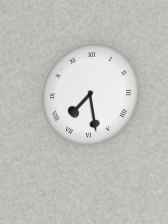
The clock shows 7.28
